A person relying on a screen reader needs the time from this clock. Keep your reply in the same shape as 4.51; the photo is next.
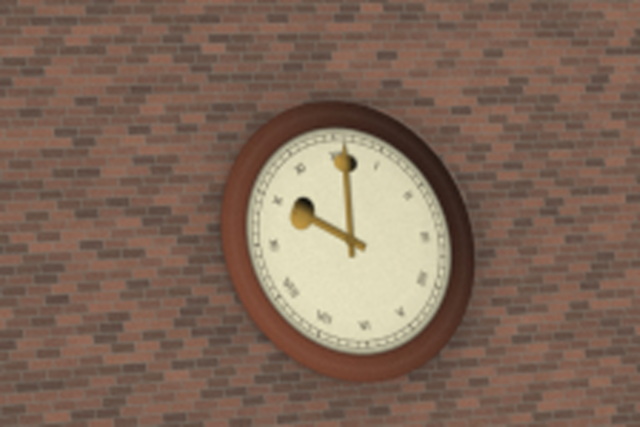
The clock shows 10.01
